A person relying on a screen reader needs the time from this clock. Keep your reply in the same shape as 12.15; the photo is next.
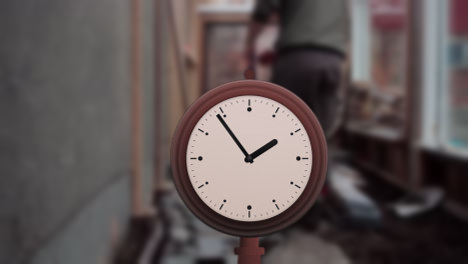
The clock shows 1.54
